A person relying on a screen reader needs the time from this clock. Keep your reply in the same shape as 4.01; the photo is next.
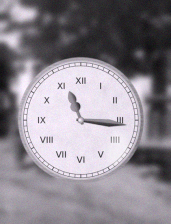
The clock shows 11.16
